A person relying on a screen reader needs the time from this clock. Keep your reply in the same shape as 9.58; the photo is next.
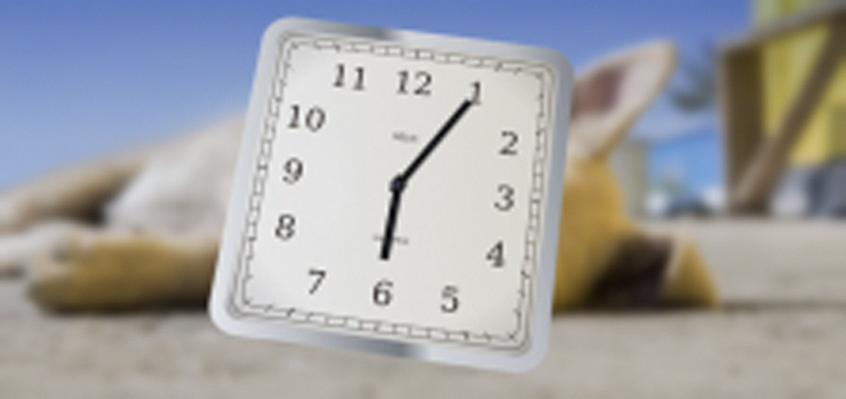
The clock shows 6.05
